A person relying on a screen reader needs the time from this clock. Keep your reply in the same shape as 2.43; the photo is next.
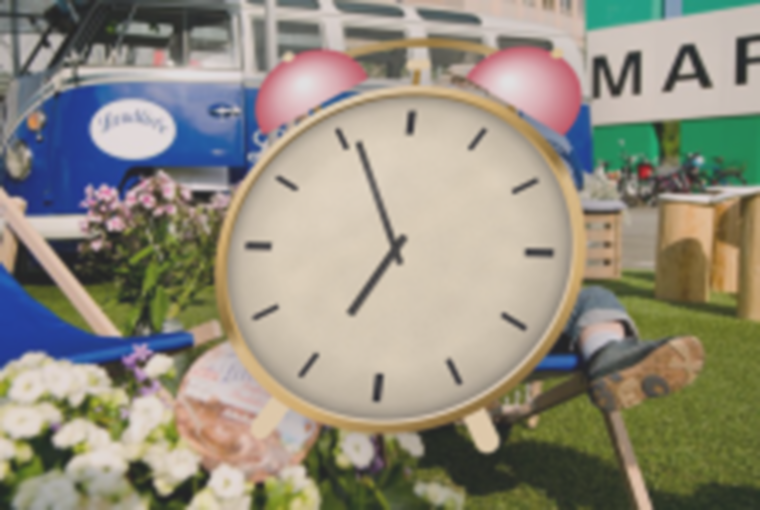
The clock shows 6.56
